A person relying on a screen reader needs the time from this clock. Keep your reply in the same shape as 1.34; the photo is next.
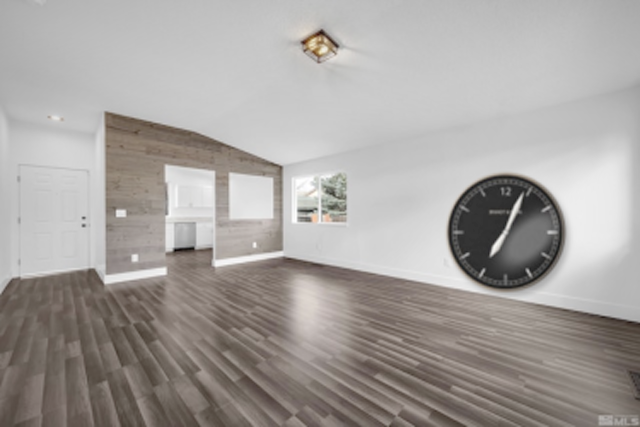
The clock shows 7.04
